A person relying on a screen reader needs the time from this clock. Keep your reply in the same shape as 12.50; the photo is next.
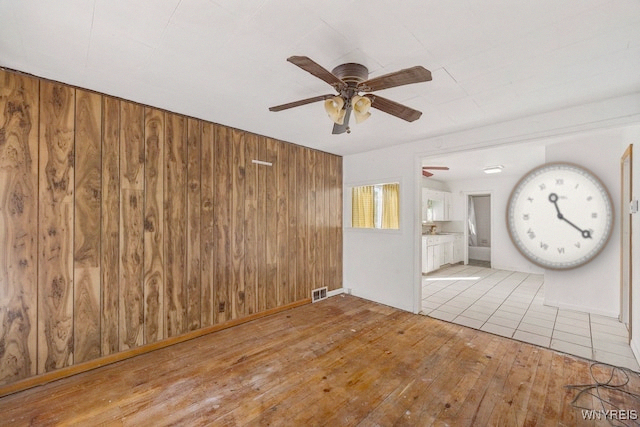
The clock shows 11.21
